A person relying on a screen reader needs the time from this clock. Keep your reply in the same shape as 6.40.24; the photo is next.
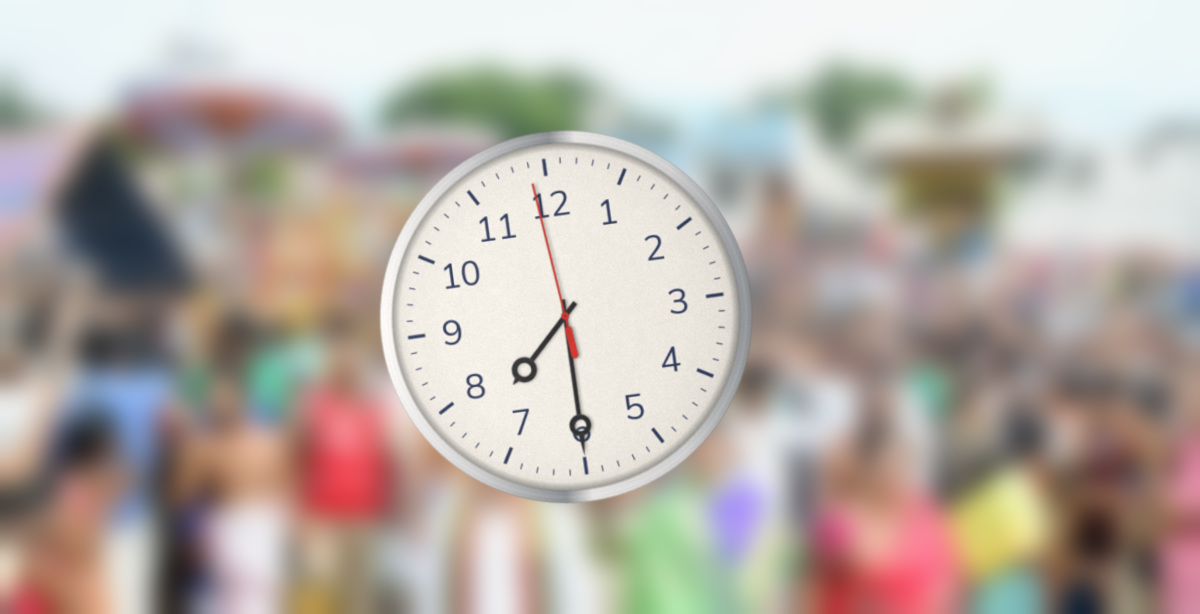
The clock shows 7.29.59
